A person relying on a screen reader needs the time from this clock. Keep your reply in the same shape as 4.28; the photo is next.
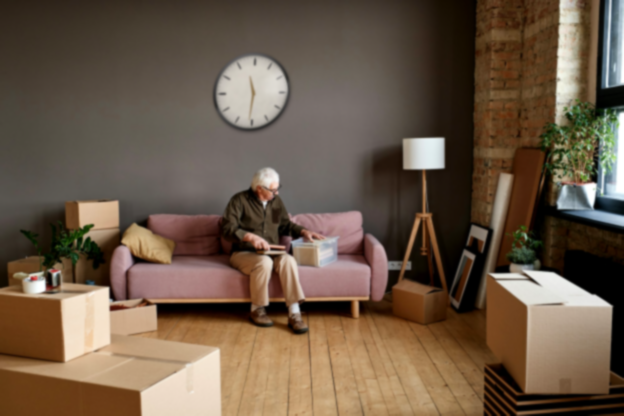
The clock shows 11.31
